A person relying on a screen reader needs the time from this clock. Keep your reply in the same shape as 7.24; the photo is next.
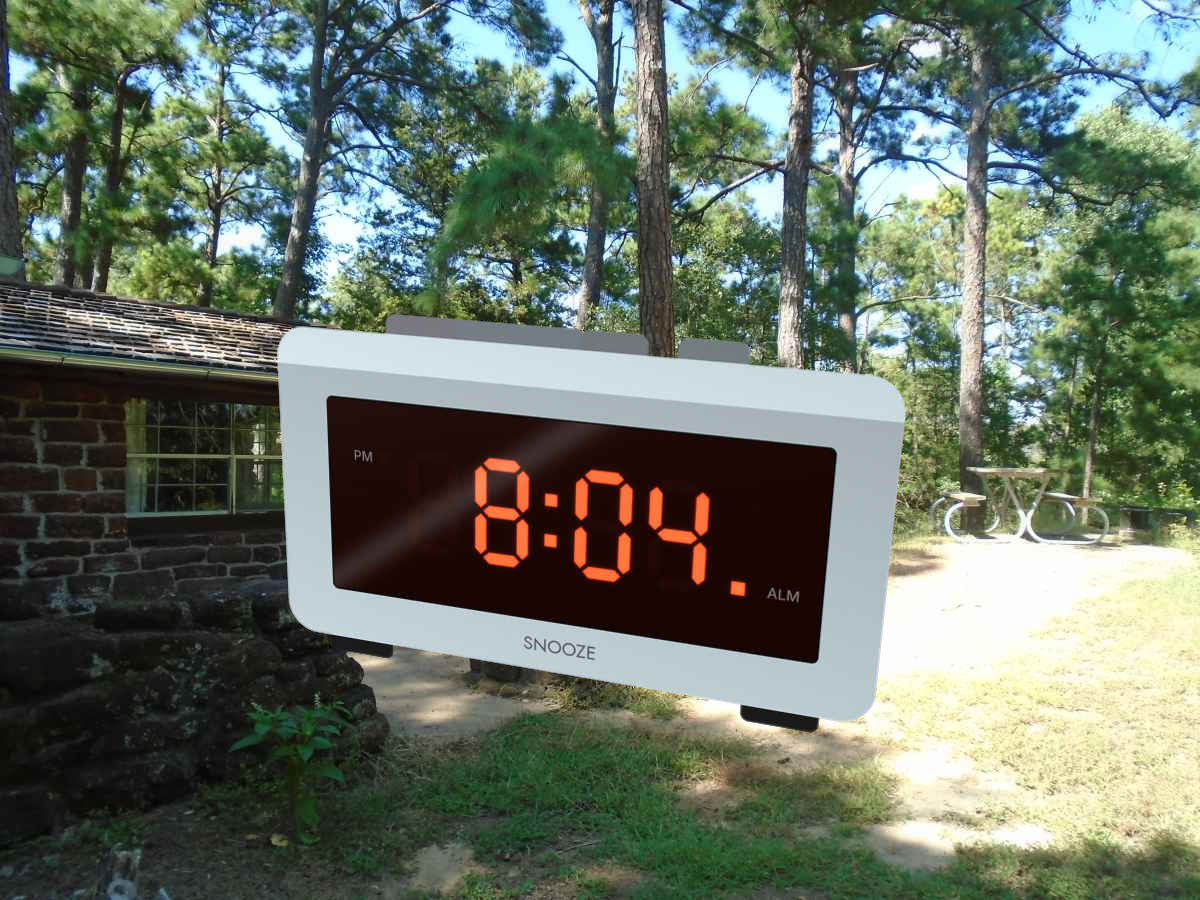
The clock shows 8.04
